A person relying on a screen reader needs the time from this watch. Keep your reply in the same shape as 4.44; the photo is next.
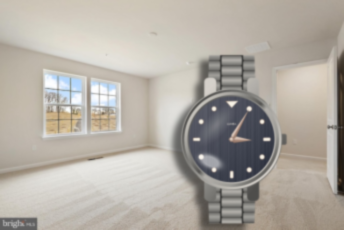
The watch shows 3.05
